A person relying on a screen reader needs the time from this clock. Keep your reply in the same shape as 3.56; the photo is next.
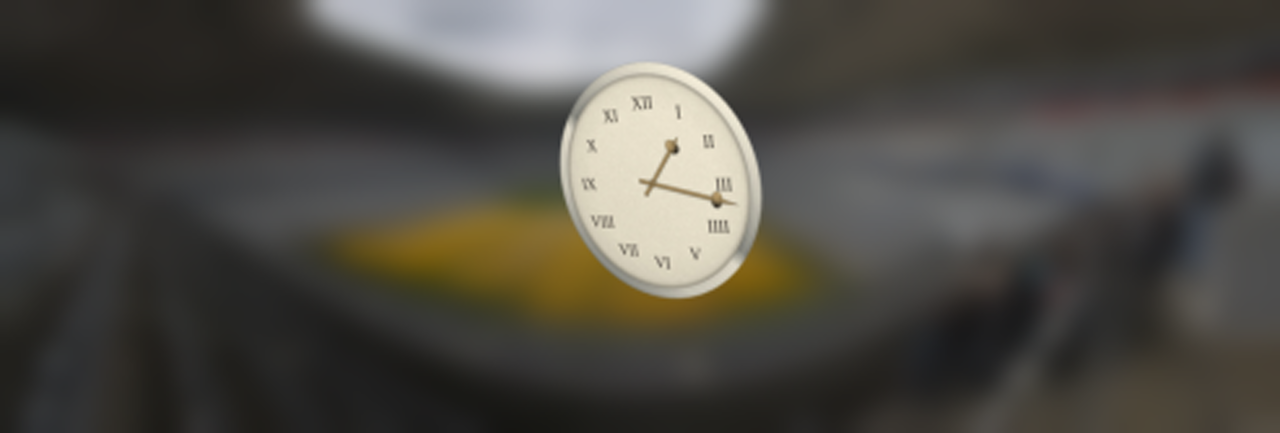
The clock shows 1.17
